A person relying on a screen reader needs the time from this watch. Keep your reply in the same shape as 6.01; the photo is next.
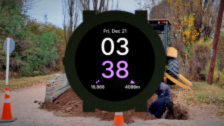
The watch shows 3.38
